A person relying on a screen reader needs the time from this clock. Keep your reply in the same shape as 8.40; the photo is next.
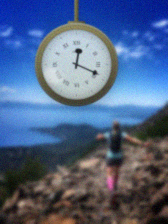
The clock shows 12.19
